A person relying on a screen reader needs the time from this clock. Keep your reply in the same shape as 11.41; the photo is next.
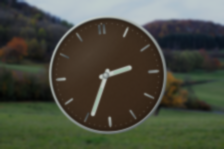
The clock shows 2.34
